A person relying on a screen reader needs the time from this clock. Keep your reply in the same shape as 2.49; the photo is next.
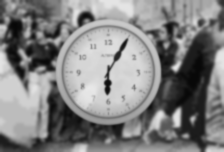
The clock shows 6.05
